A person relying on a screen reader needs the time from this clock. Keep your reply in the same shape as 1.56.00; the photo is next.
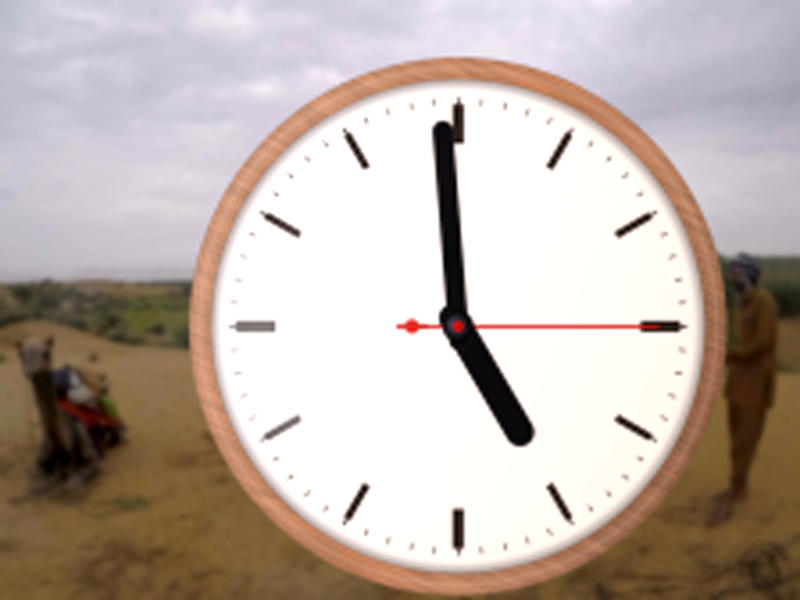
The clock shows 4.59.15
